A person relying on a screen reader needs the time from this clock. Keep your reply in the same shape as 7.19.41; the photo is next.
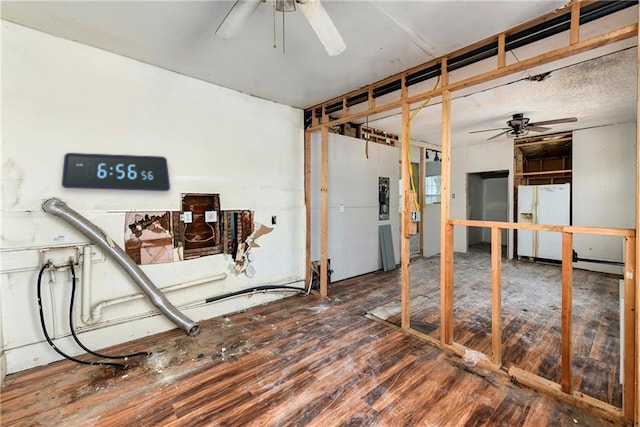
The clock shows 6.56.56
